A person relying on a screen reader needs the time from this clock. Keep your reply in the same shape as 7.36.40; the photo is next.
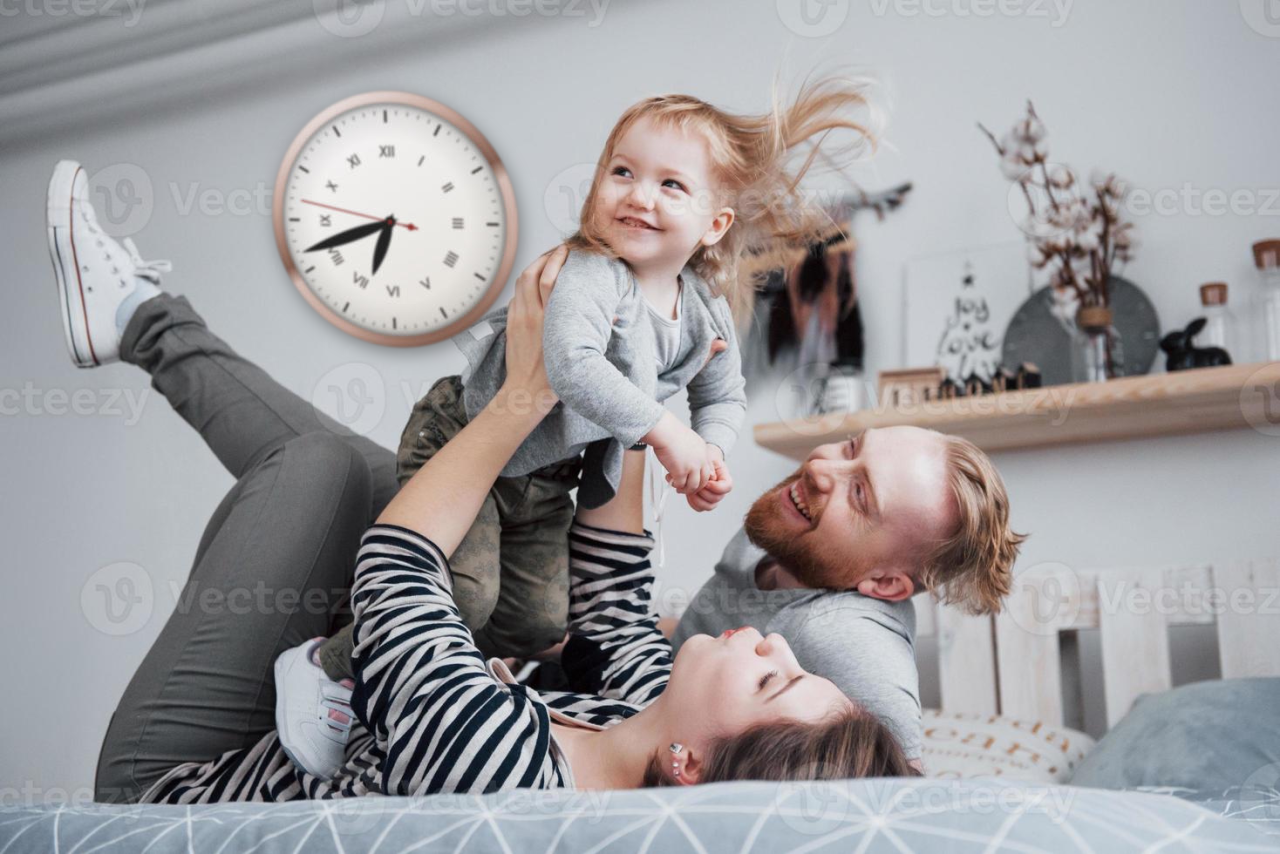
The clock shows 6.41.47
